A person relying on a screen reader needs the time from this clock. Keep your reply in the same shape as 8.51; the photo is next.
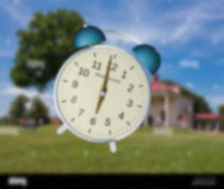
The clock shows 5.59
